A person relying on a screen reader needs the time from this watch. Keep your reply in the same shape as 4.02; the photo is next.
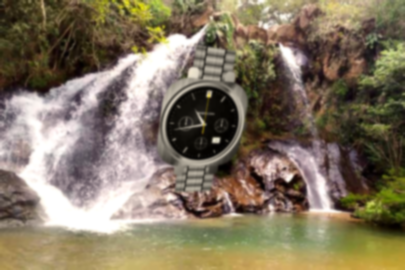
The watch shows 10.43
